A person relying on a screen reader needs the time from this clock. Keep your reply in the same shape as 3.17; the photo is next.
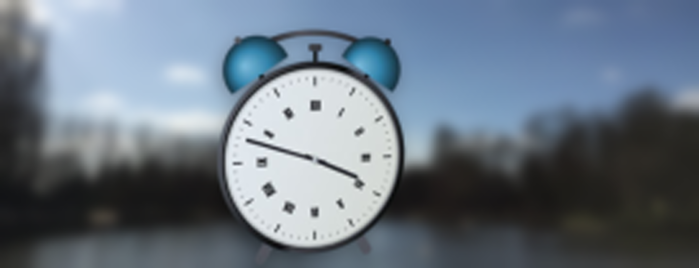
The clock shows 3.48
